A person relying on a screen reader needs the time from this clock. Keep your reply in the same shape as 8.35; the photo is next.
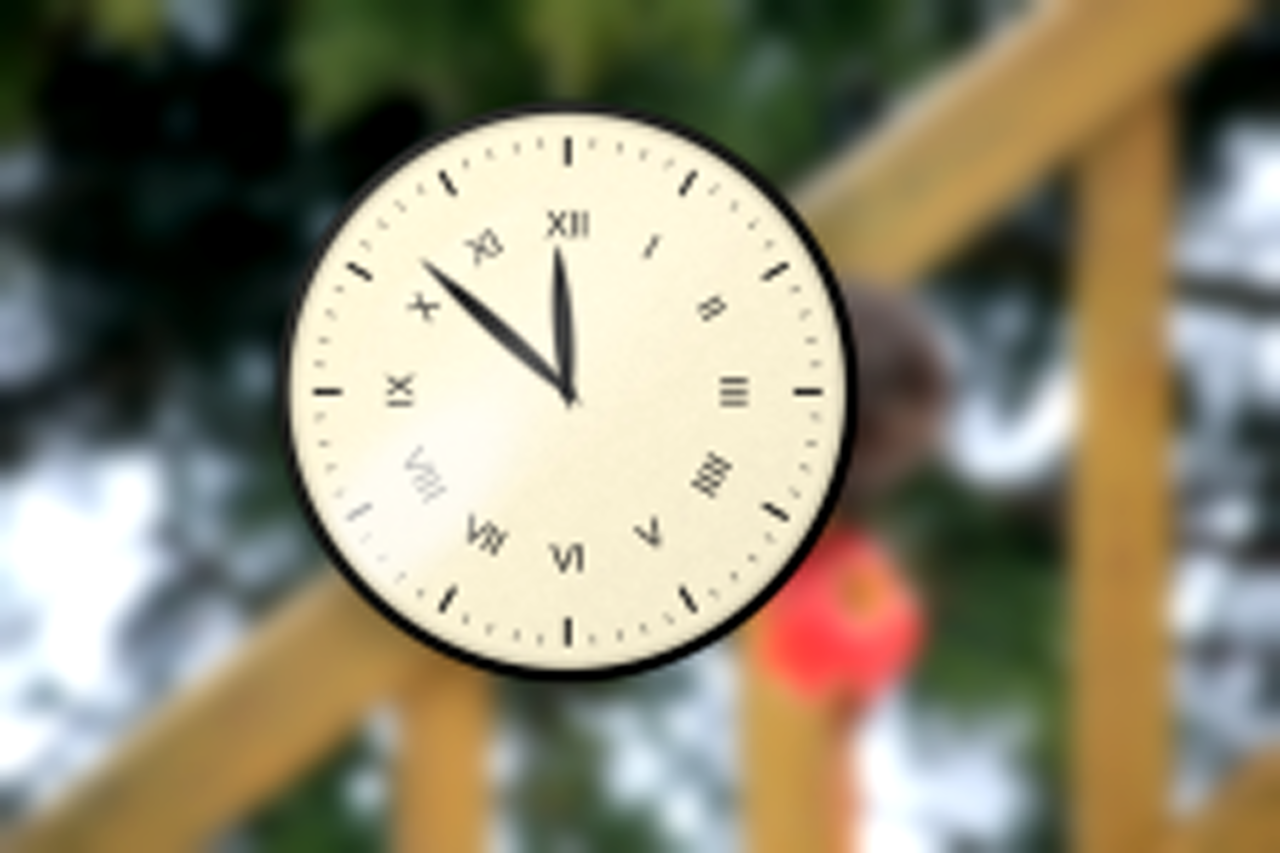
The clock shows 11.52
